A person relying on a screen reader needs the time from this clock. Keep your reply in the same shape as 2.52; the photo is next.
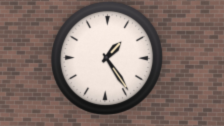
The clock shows 1.24
